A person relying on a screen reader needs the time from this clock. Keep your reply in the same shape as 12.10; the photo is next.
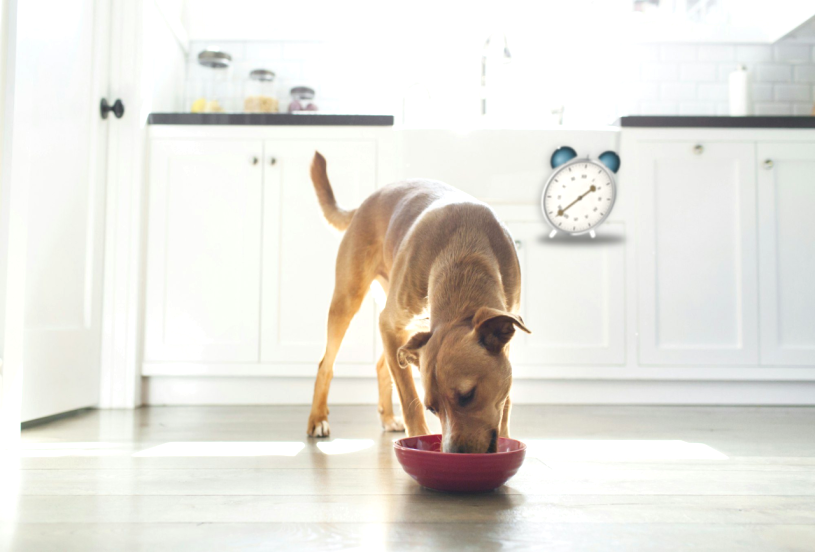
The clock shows 1.38
